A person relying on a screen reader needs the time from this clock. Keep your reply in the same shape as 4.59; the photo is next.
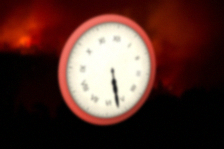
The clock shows 5.27
